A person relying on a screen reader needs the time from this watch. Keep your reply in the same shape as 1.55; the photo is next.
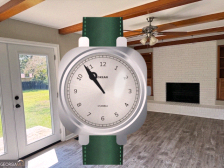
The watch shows 10.54
